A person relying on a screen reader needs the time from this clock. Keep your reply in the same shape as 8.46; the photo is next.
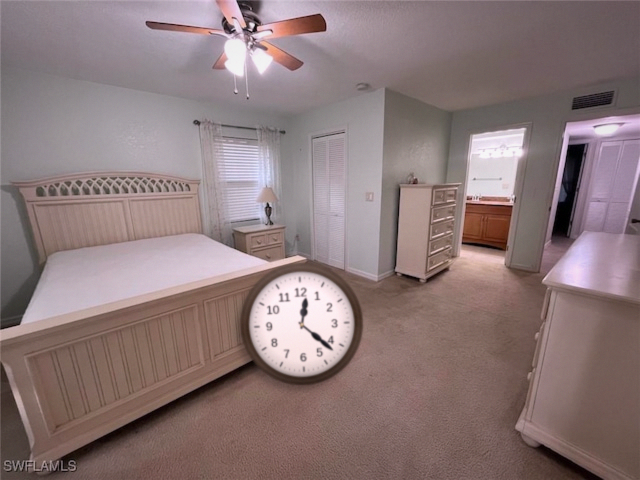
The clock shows 12.22
